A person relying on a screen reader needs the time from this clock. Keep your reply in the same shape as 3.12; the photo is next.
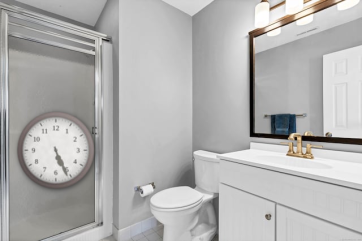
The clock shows 5.26
